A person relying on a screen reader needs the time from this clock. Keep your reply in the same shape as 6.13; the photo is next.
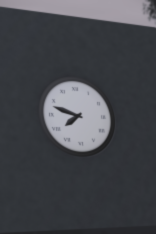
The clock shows 7.48
